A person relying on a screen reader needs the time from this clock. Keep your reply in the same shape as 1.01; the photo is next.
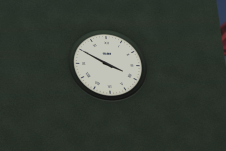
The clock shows 3.50
